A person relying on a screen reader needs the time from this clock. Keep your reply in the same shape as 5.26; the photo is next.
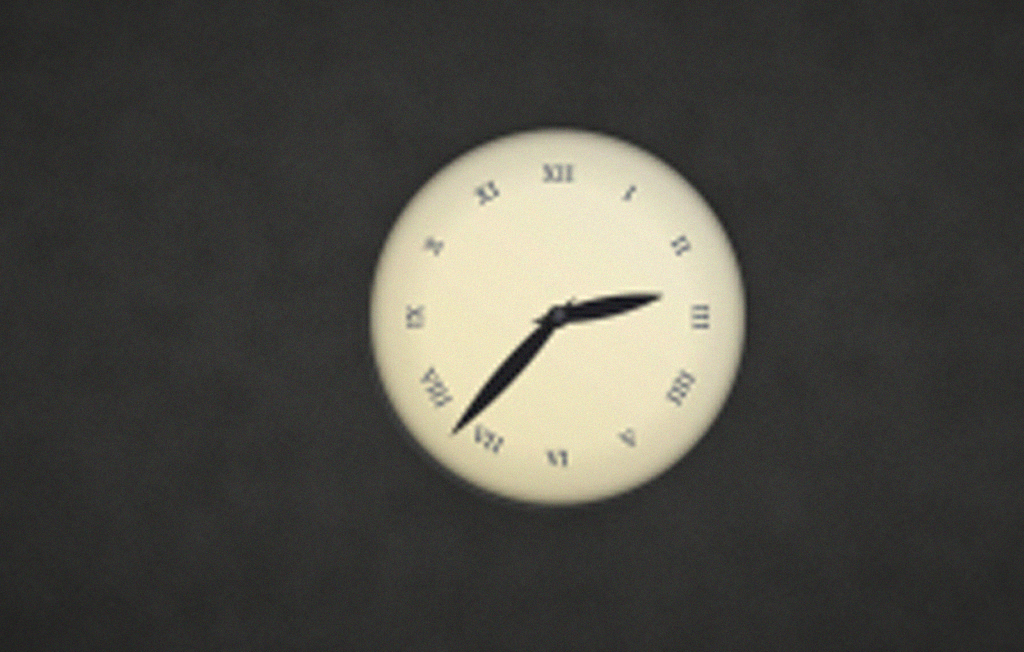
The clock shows 2.37
